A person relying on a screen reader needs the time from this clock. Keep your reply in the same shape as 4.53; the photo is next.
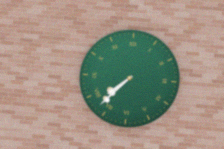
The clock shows 7.37
